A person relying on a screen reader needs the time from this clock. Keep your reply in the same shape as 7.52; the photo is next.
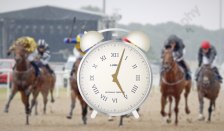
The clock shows 5.03
